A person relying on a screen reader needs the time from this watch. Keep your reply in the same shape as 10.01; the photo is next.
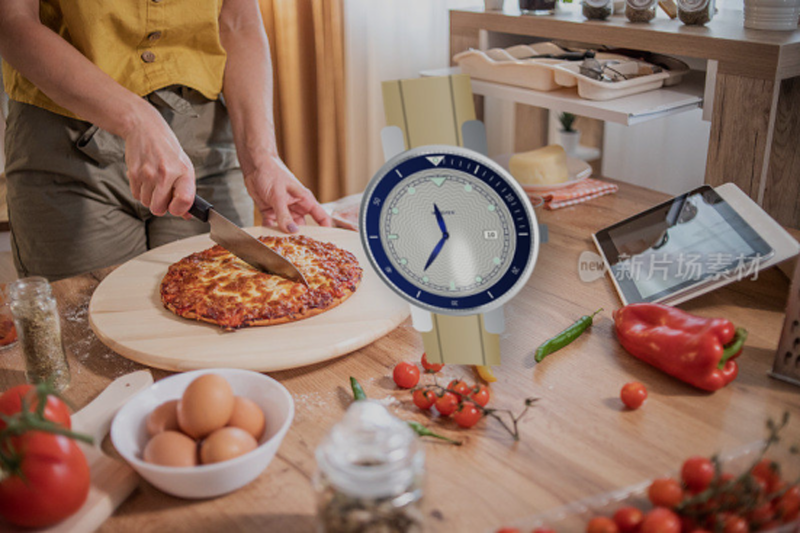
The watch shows 11.36
